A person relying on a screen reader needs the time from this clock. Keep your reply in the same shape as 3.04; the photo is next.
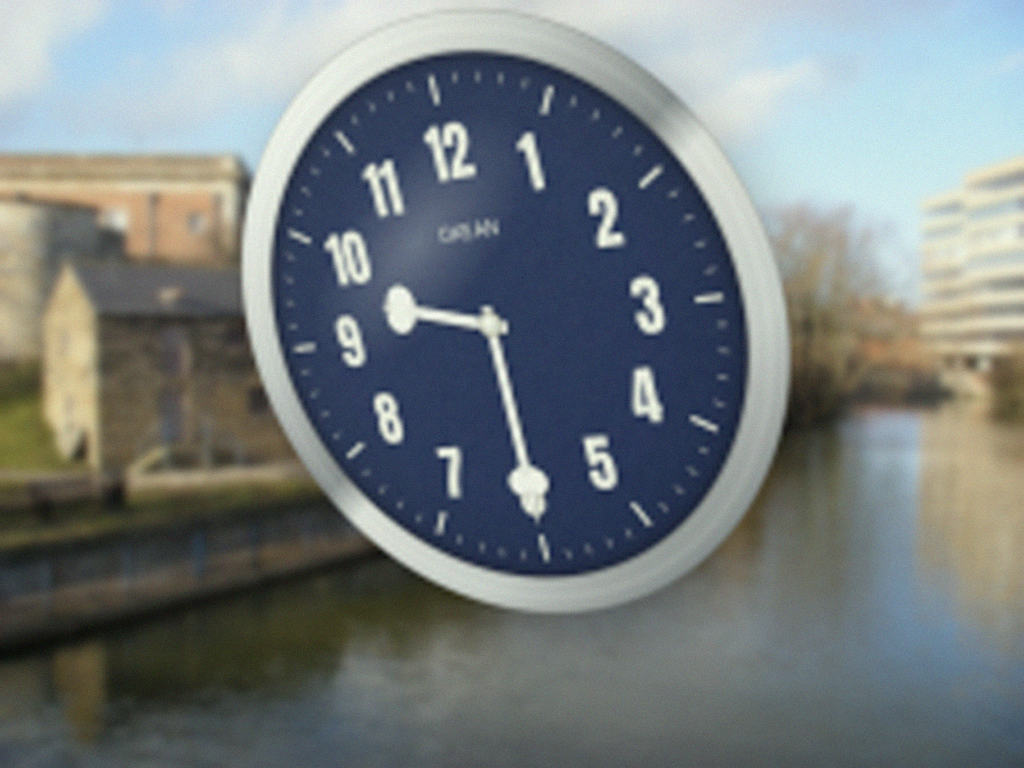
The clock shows 9.30
